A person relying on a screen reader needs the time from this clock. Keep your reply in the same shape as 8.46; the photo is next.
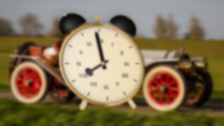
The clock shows 7.59
